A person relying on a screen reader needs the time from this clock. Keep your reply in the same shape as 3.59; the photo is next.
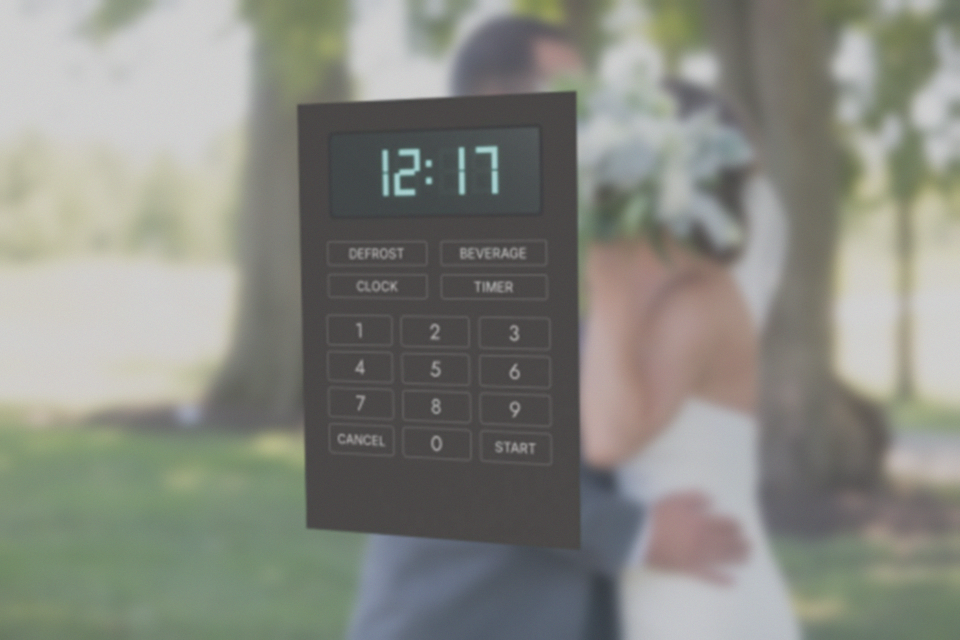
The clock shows 12.17
